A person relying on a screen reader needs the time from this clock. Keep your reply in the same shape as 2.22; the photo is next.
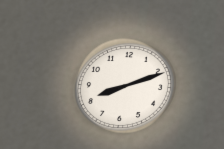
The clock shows 8.11
